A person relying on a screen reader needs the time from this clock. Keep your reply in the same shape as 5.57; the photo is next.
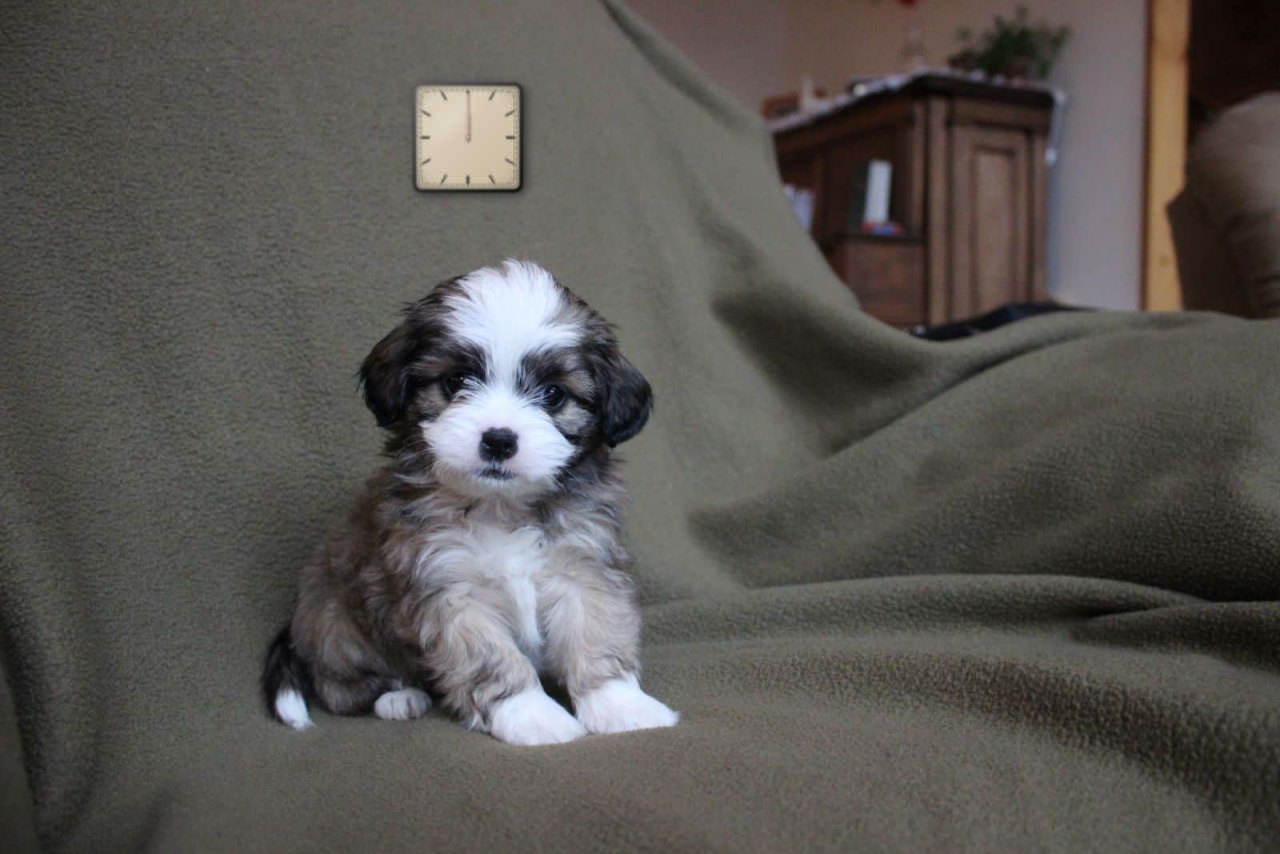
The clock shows 12.00
